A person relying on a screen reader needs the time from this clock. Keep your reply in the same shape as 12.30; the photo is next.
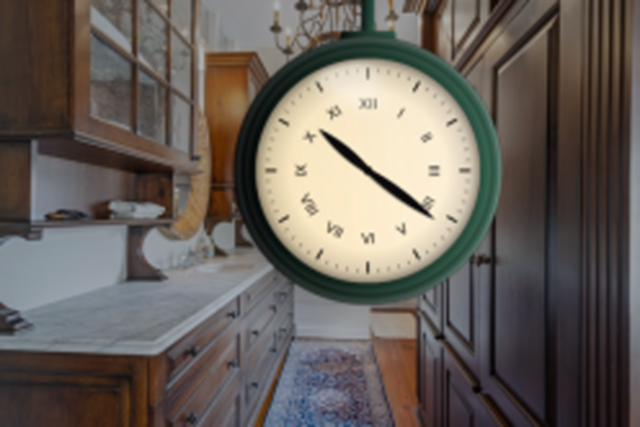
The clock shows 10.21
